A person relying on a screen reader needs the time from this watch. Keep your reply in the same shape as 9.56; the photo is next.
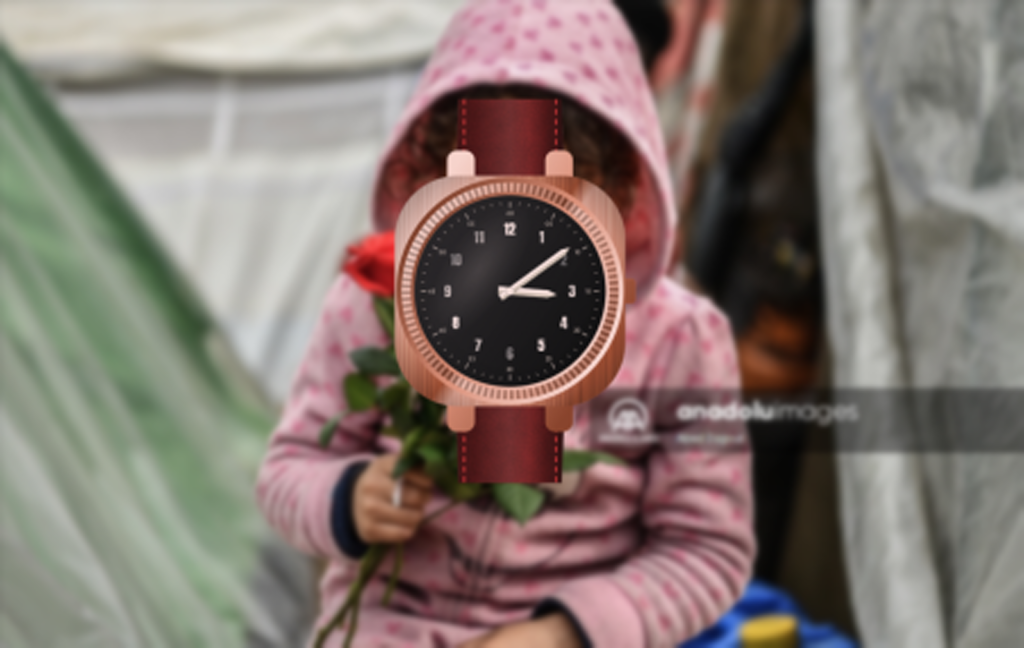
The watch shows 3.09
